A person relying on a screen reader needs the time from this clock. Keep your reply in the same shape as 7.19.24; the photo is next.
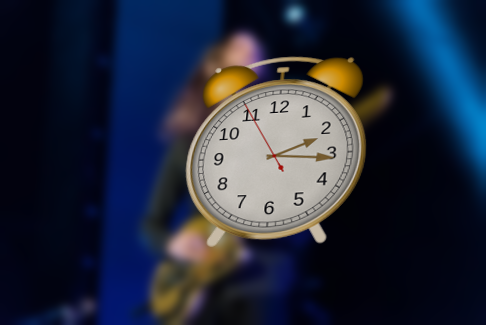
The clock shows 2.15.55
